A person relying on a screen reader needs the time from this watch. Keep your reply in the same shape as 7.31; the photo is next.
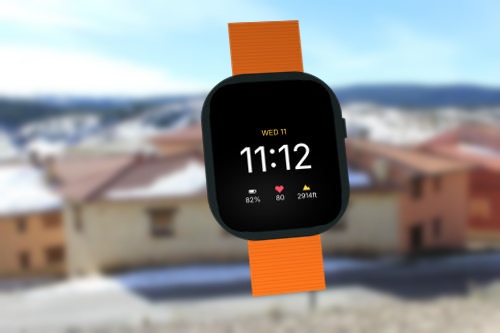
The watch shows 11.12
